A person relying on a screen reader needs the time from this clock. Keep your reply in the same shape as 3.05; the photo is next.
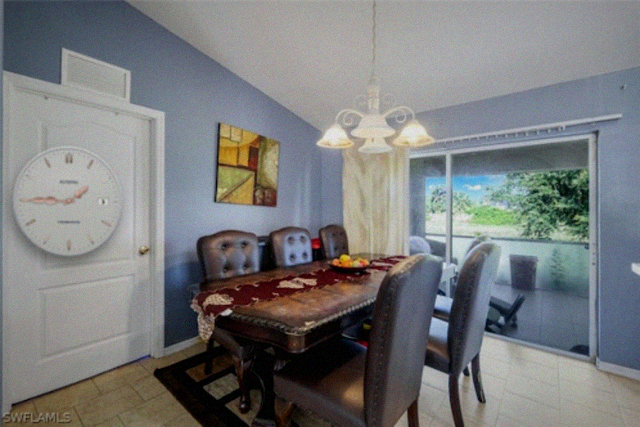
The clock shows 1.45
